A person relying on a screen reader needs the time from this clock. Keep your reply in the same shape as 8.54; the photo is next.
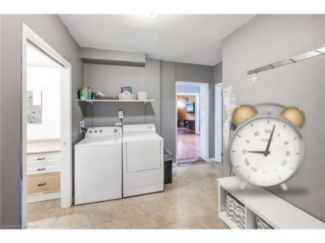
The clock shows 9.02
